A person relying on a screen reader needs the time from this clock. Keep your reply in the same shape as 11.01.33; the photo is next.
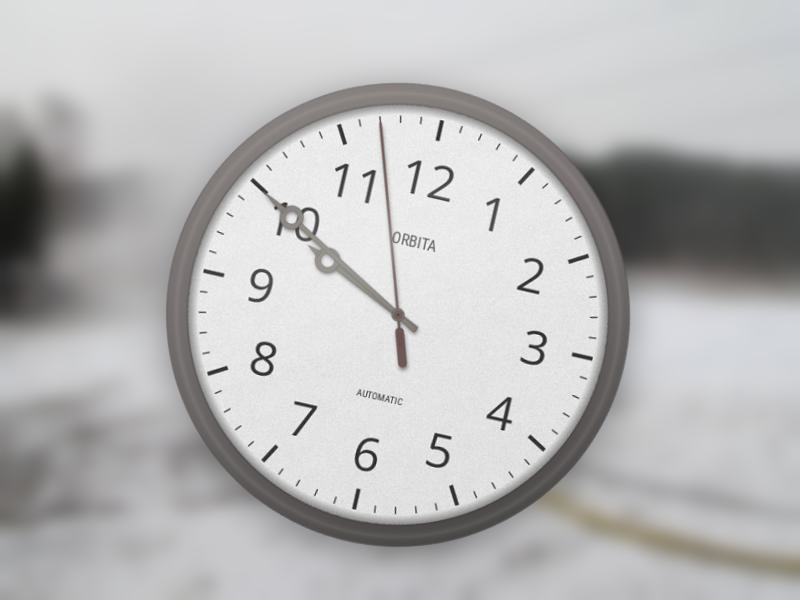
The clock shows 9.49.57
